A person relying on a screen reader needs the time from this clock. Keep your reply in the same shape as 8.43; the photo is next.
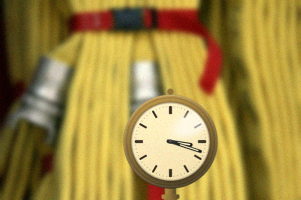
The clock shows 3.18
